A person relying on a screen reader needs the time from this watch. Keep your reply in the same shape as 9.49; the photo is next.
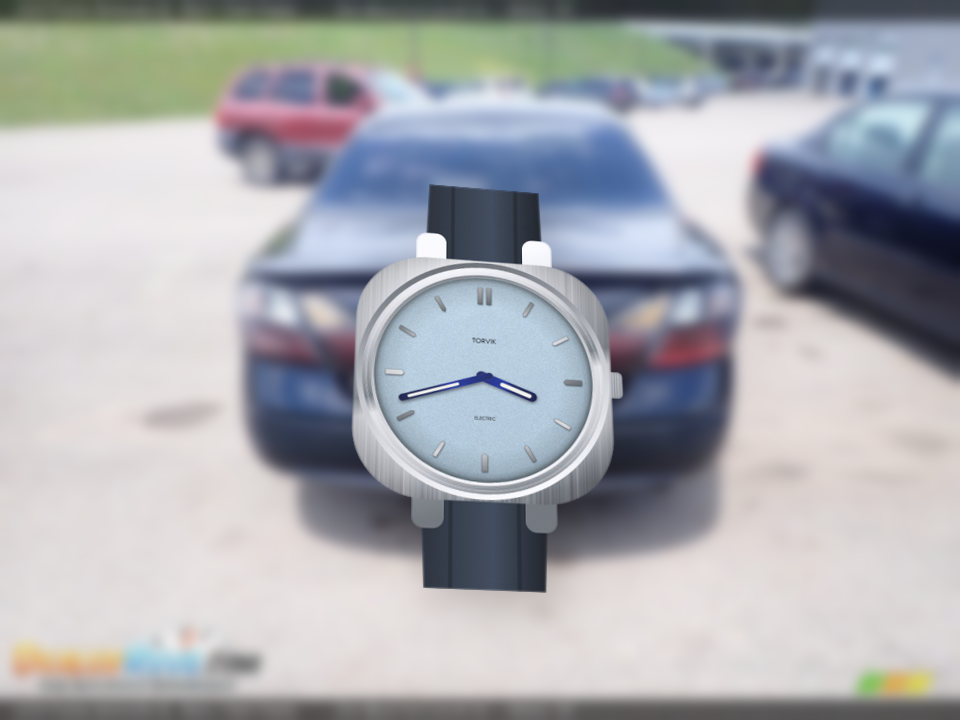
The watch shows 3.42
